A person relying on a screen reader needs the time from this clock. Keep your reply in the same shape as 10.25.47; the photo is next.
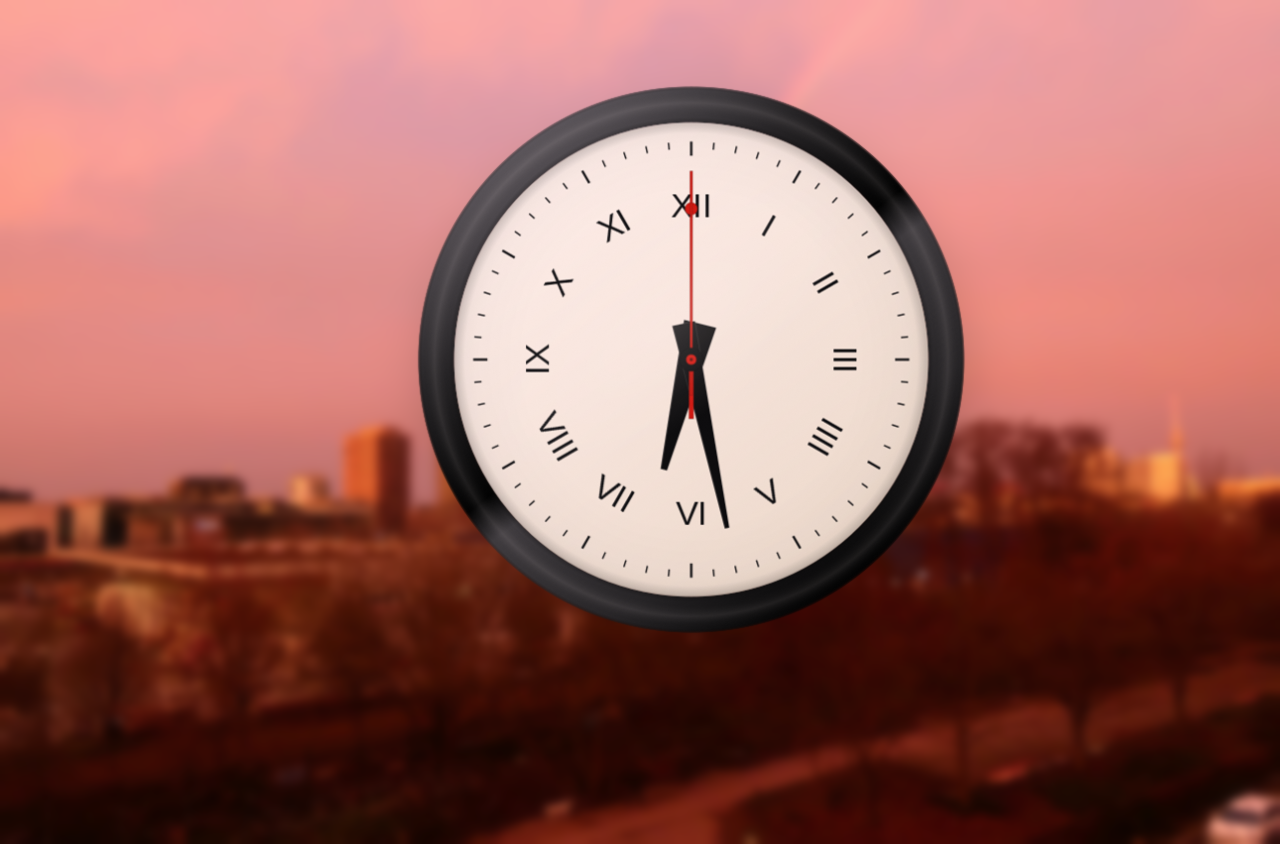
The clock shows 6.28.00
